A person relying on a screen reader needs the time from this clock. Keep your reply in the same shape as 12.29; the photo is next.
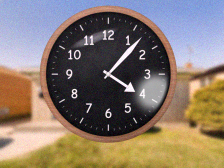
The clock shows 4.07
